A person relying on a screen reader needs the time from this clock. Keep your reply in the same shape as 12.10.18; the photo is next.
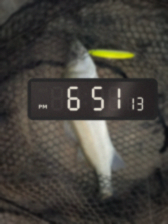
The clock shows 6.51.13
